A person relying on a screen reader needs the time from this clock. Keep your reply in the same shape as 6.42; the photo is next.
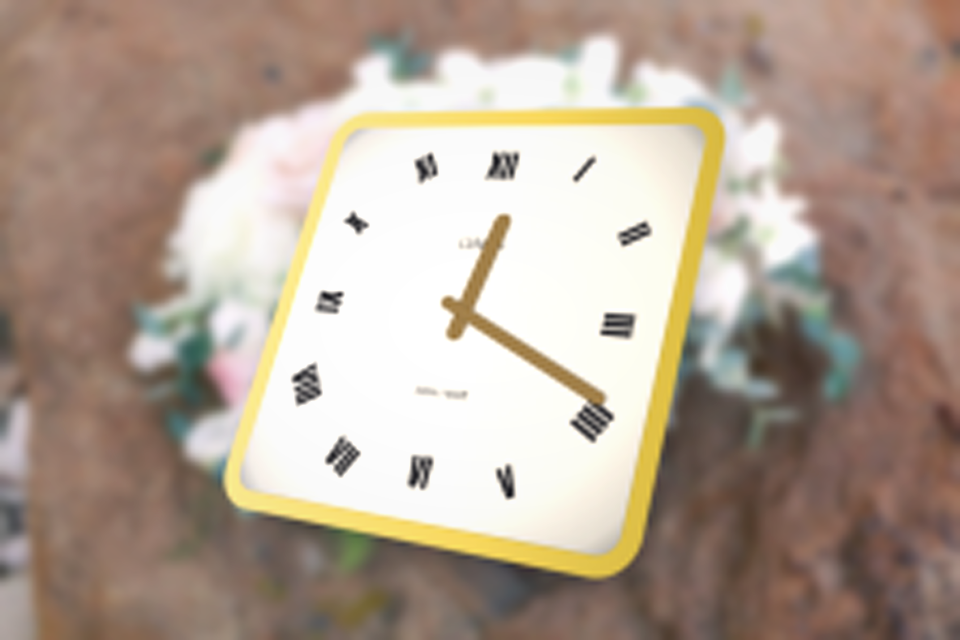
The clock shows 12.19
